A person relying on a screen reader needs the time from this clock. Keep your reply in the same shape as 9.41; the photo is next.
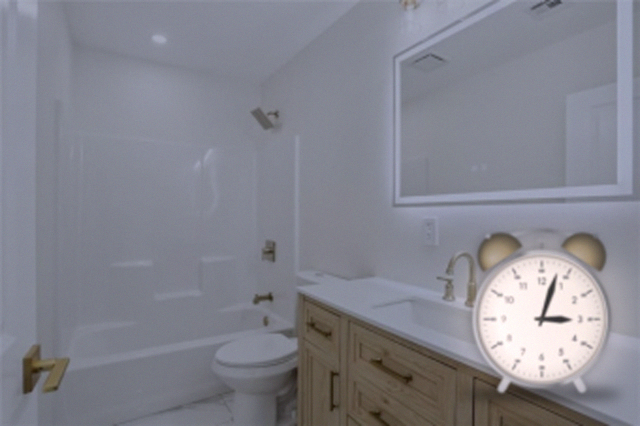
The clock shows 3.03
